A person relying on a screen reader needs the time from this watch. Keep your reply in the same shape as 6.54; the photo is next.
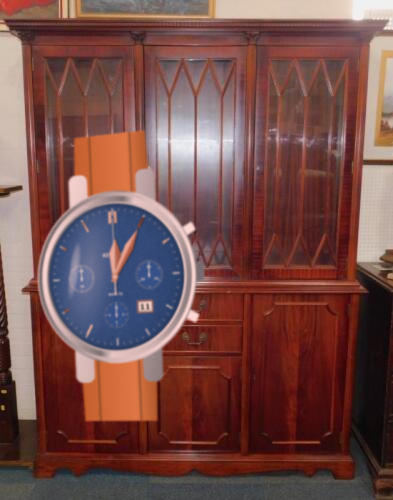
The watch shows 12.05
